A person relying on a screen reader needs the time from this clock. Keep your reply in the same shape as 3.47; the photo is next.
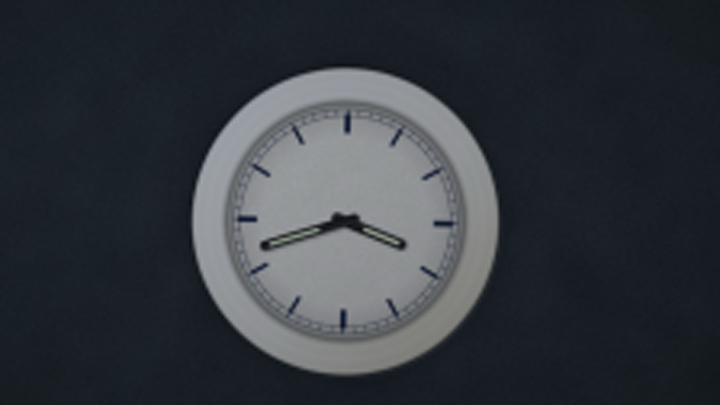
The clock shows 3.42
